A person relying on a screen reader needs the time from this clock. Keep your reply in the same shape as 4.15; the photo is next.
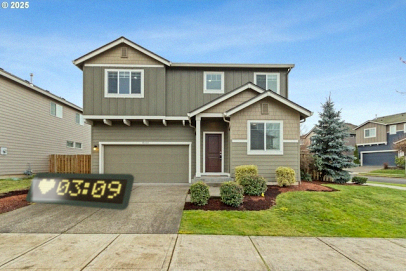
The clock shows 3.09
